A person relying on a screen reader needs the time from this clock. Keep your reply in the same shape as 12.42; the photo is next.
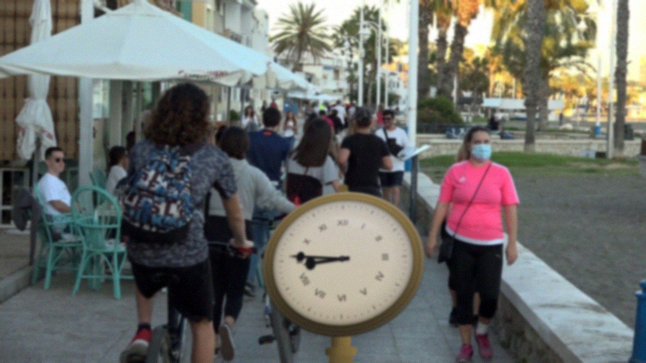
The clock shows 8.46
